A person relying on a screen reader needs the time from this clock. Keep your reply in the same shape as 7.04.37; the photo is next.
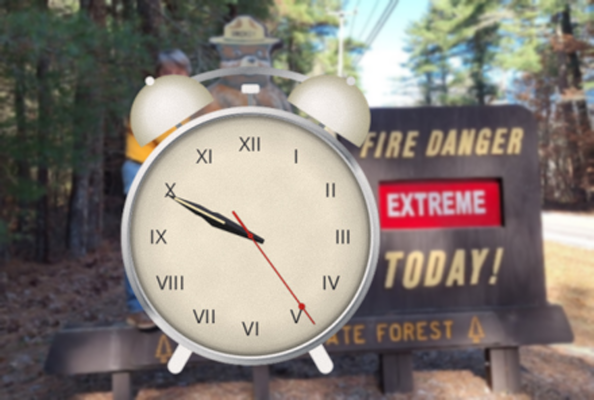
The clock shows 9.49.24
